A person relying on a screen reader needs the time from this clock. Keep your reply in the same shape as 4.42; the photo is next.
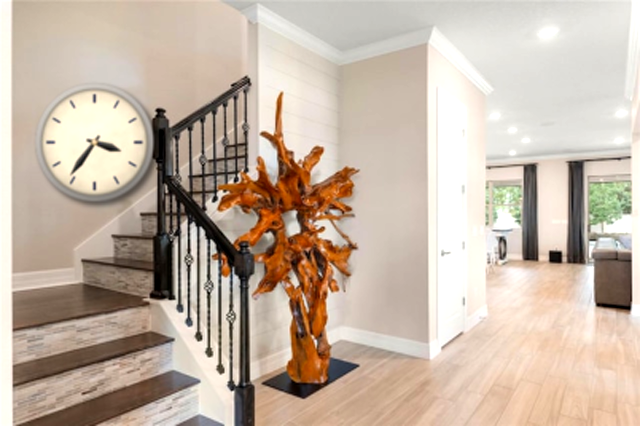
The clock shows 3.36
